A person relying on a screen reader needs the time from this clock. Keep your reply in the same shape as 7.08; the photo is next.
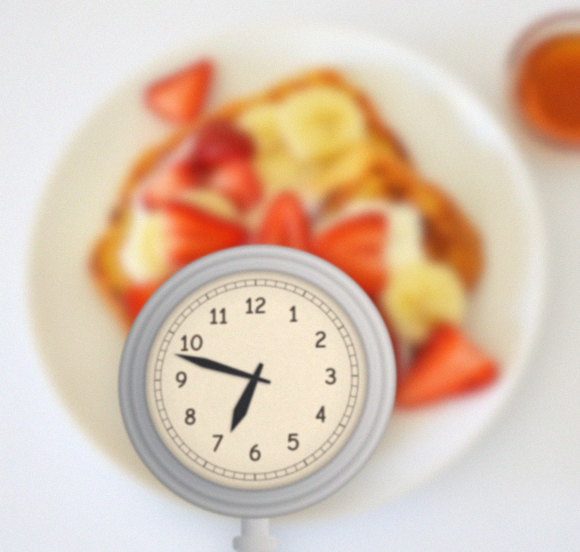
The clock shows 6.48
